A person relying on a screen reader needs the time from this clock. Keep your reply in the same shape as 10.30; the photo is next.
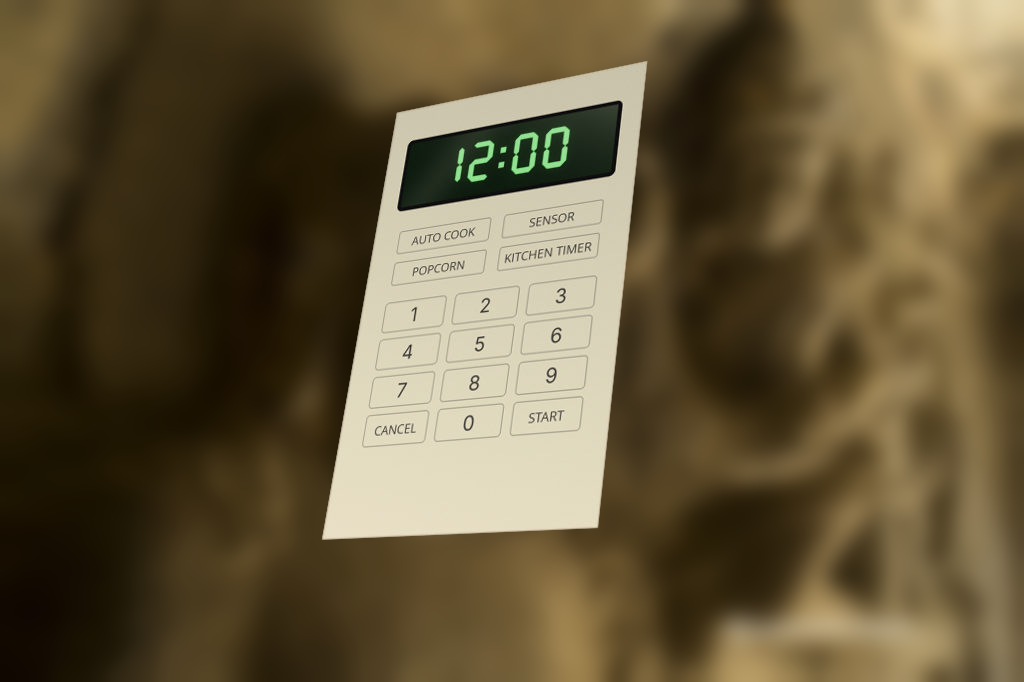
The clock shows 12.00
